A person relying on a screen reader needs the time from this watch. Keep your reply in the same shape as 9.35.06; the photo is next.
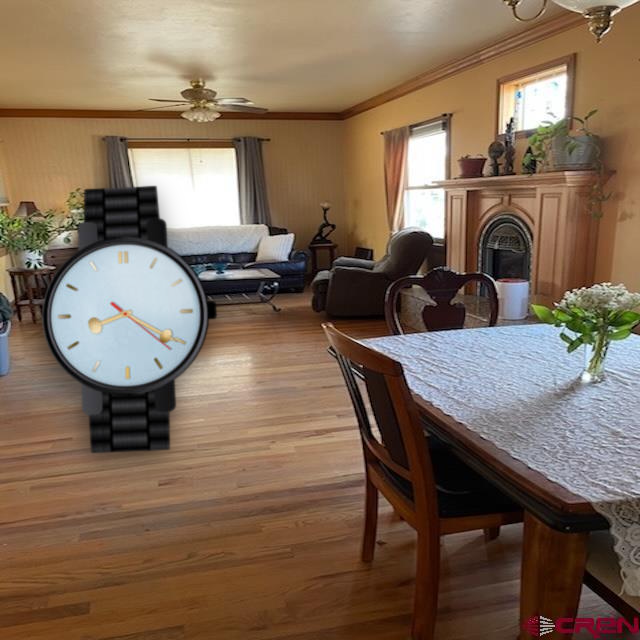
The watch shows 8.20.22
